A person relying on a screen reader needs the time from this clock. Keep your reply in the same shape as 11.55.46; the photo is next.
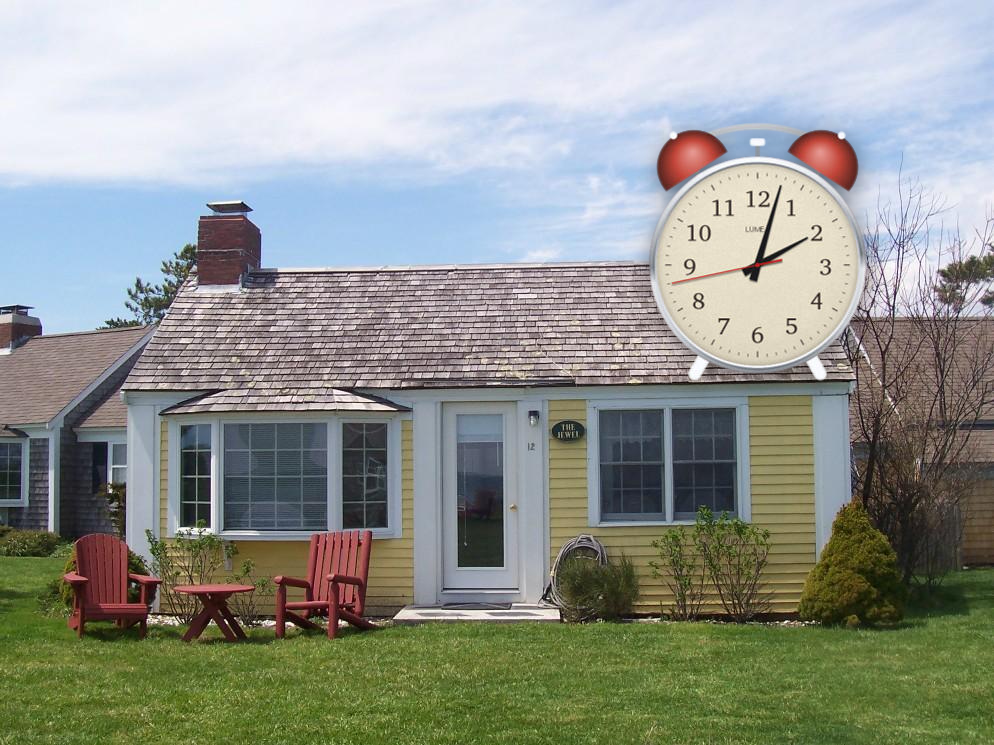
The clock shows 2.02.43
